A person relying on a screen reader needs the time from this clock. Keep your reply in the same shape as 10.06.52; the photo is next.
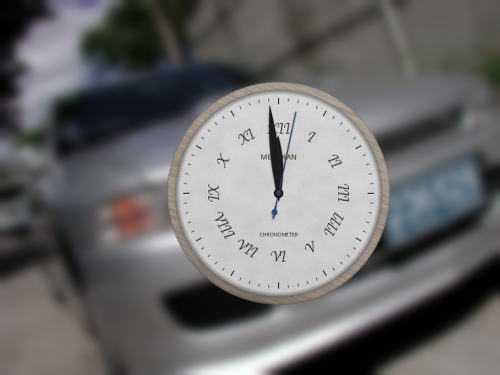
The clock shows 11.59.02
